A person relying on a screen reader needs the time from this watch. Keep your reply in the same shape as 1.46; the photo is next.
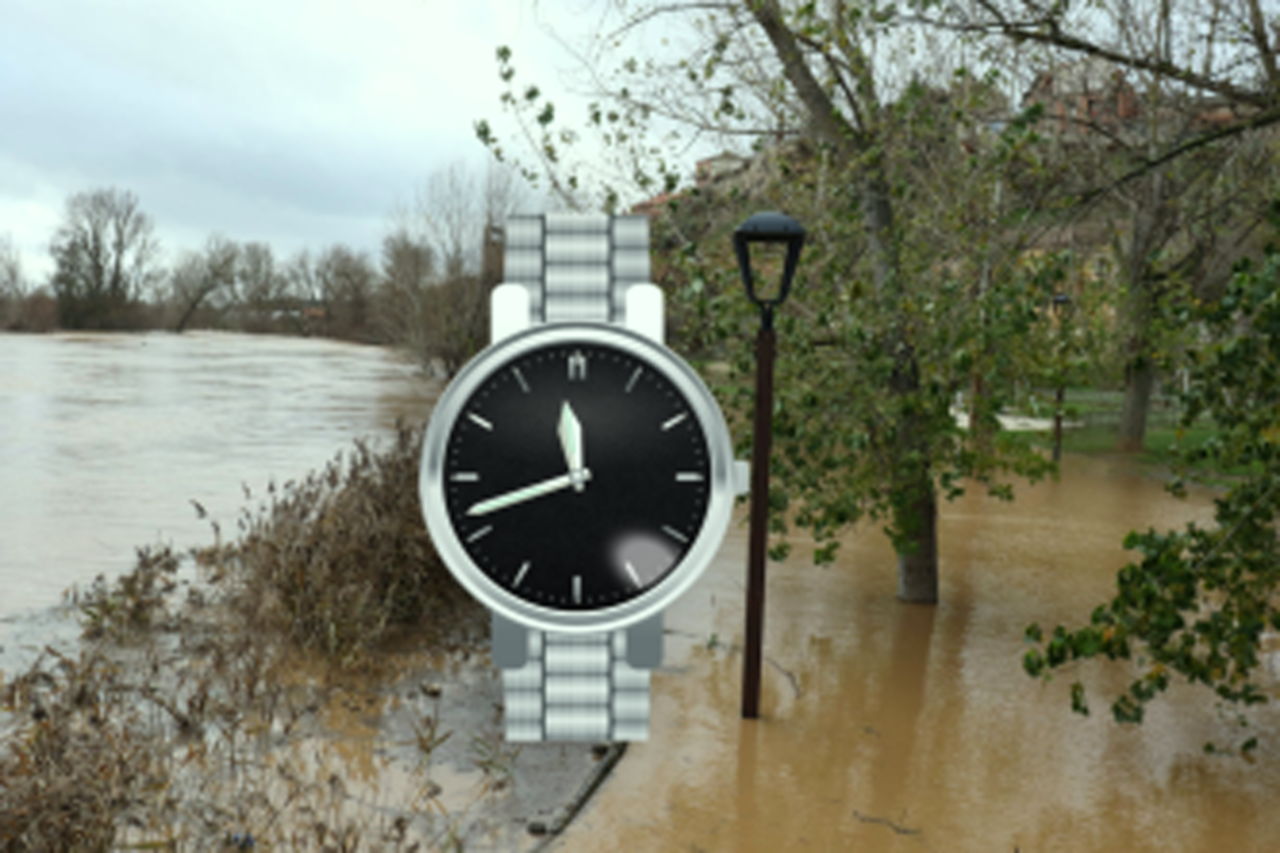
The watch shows 11.42
